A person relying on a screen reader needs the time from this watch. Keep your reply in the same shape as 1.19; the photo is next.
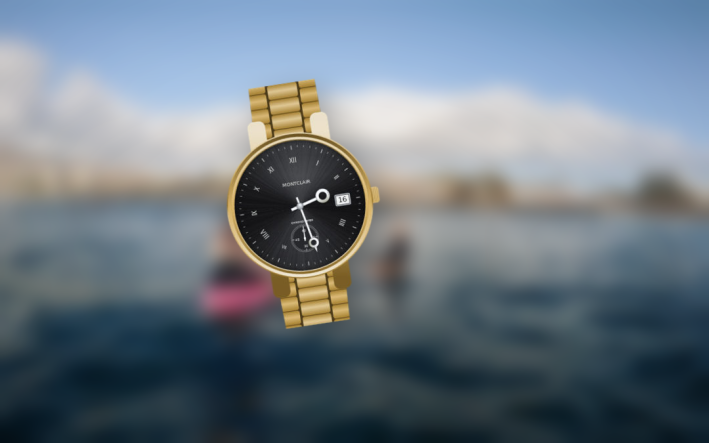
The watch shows 2.28
